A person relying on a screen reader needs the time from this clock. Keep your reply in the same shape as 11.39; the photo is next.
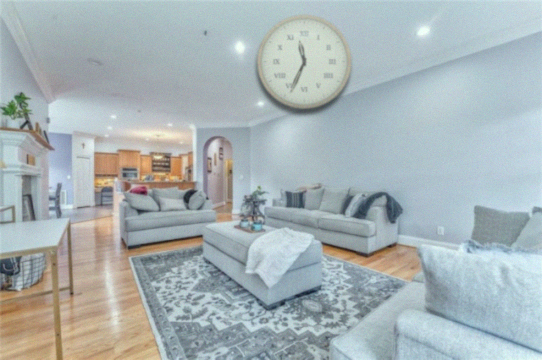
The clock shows 11.34
